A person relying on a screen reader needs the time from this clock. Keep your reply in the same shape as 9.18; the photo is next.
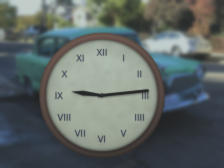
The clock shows 9.14
